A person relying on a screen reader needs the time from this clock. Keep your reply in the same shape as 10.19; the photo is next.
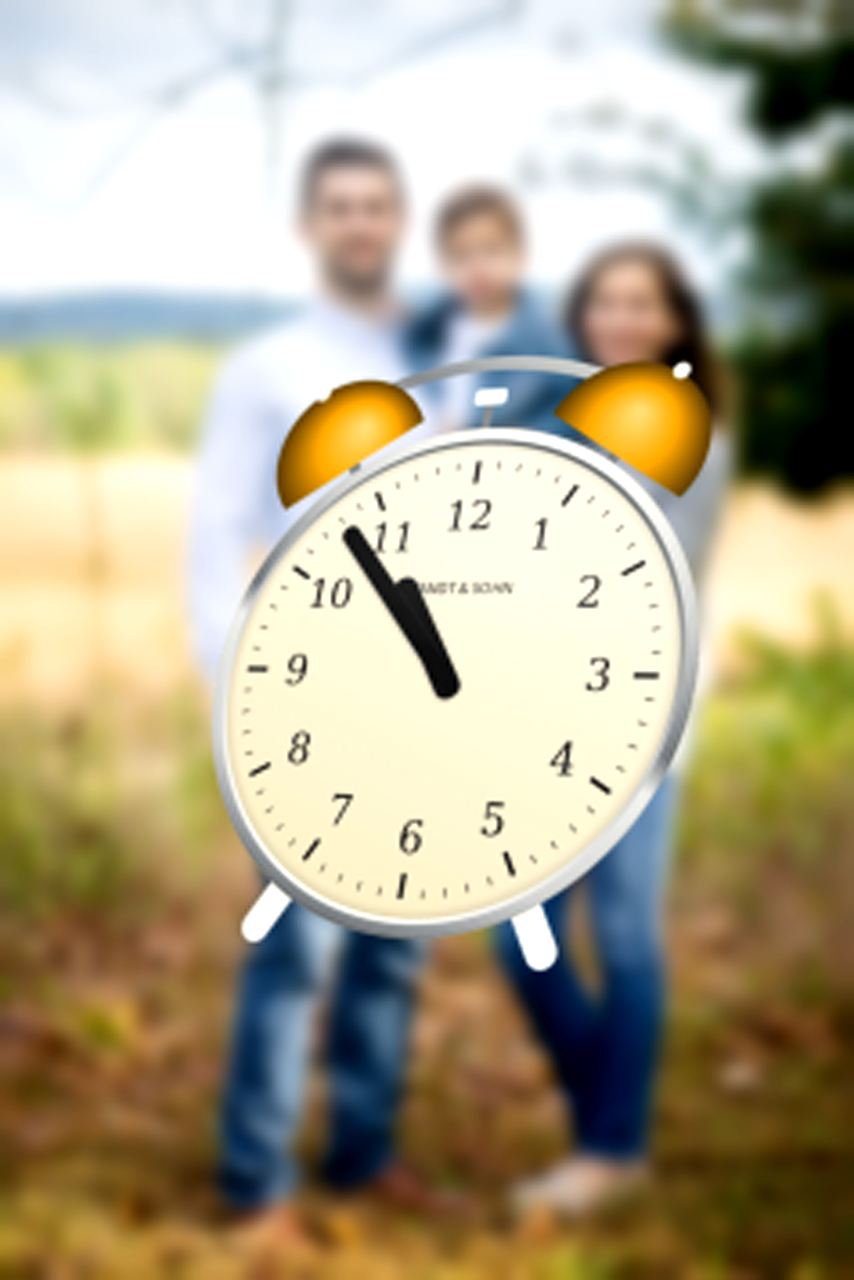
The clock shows 10.53
